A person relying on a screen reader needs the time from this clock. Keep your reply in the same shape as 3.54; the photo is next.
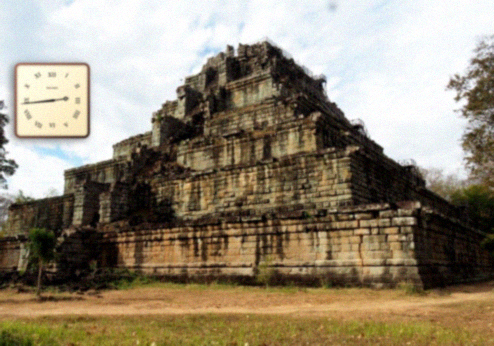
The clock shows 2.44
